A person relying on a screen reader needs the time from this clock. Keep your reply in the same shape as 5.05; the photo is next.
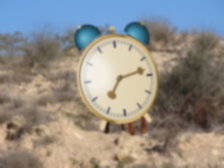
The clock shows 7.13
